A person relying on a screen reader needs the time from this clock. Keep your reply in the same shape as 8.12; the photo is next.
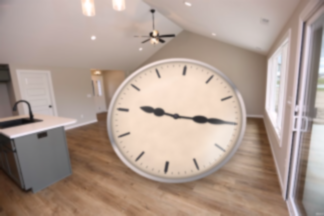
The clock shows 9.15
